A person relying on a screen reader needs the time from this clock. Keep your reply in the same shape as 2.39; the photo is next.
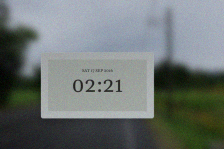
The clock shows 2.21
